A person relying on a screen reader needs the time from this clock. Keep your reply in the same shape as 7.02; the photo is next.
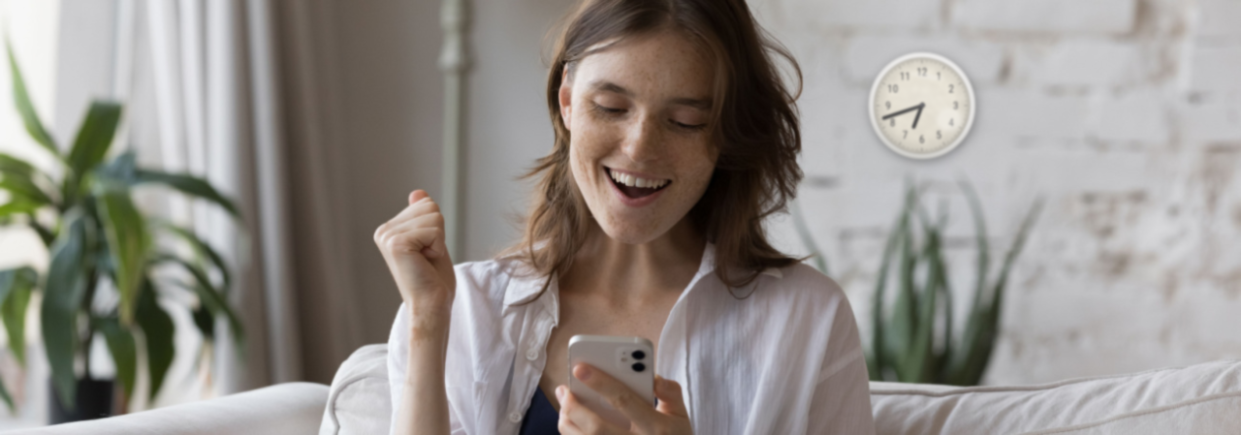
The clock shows 6.42
